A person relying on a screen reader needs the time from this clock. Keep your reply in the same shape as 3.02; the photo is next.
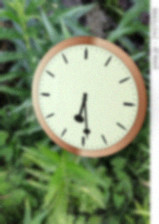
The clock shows 6.29
